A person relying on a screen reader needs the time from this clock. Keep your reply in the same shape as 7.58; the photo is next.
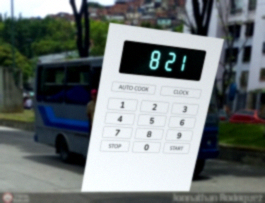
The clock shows 8.21
